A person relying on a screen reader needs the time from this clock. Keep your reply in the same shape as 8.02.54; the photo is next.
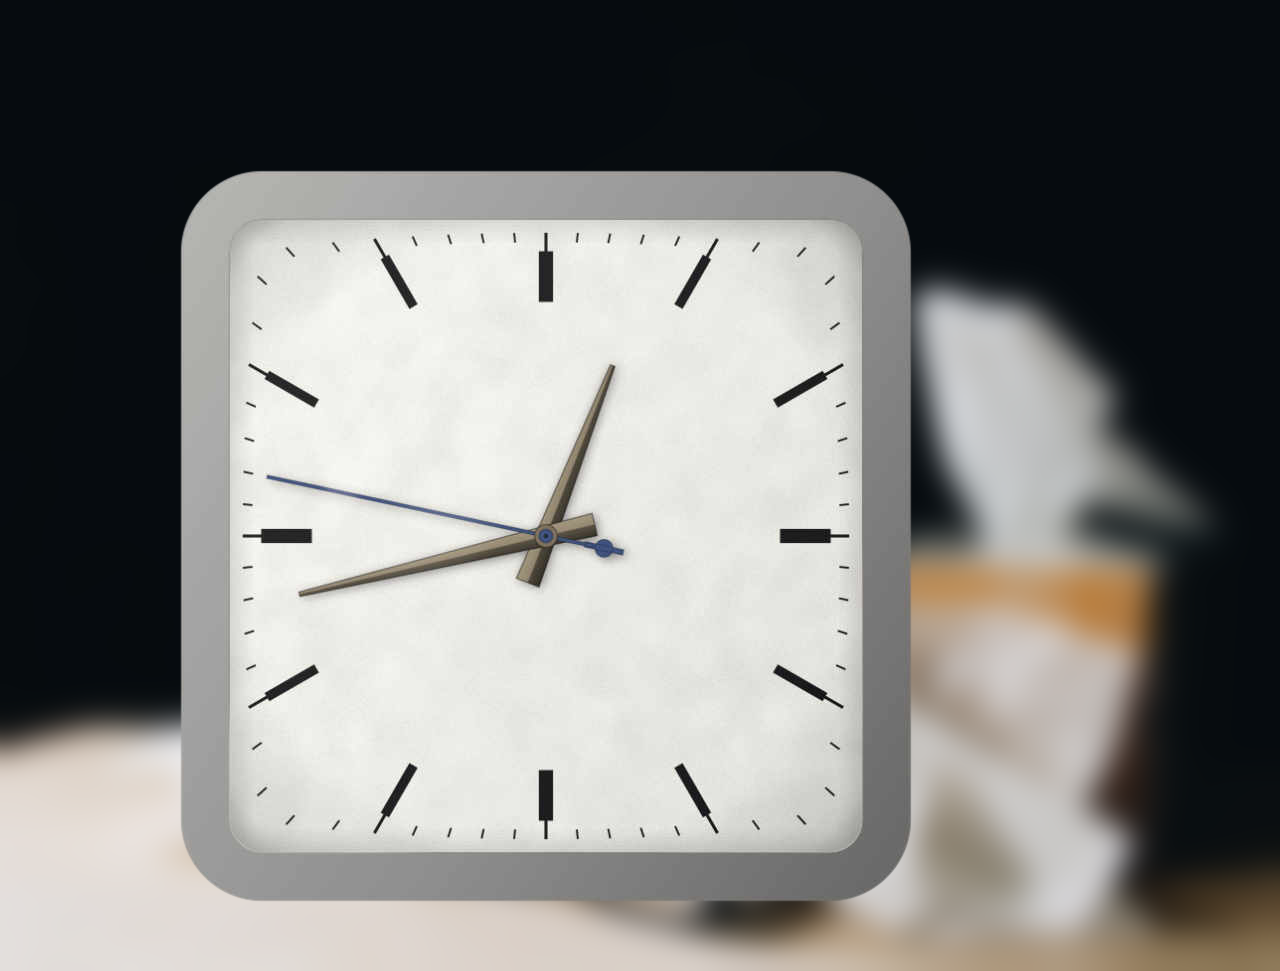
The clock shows 12.42.47
